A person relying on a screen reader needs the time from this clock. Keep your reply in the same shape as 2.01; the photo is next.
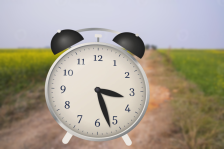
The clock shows 3.27
